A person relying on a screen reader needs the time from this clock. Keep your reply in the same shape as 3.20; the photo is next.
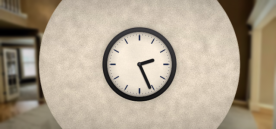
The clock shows 2.26
